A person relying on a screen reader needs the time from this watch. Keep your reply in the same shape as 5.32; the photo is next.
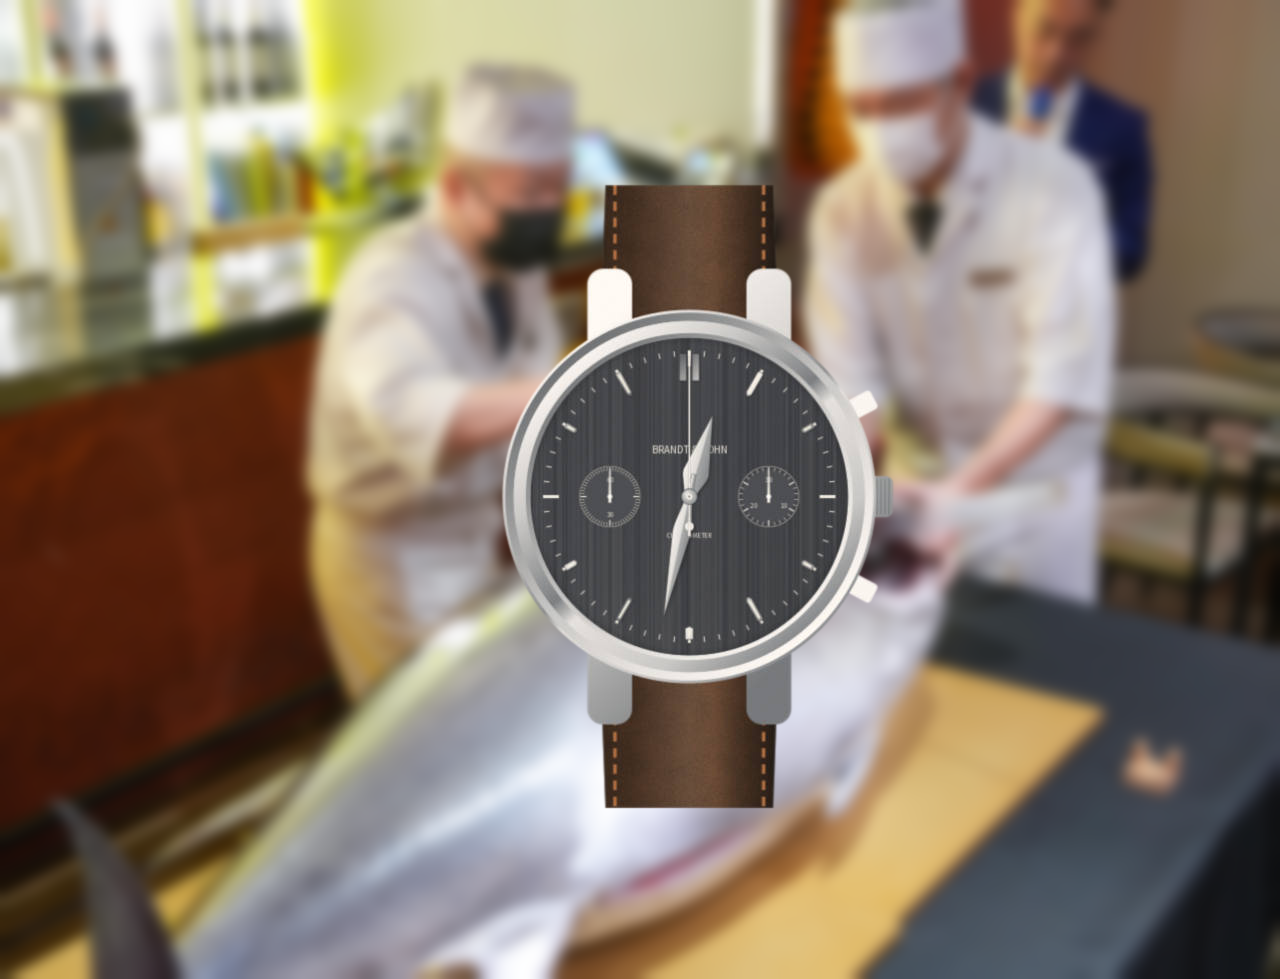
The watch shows 12.32
